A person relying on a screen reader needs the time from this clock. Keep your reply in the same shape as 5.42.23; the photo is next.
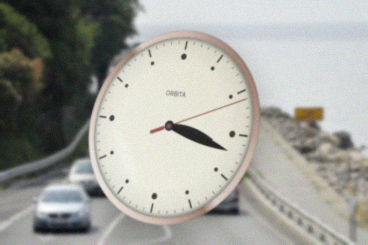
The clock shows 3.17.11
